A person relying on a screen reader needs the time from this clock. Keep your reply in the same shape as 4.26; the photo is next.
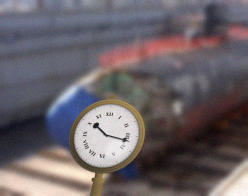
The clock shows 10.17
